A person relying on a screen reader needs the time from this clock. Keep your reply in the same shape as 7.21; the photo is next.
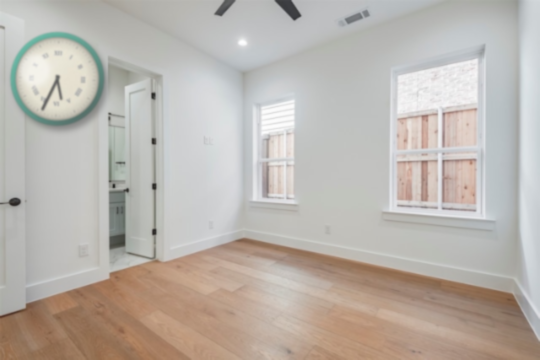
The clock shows 5.34
